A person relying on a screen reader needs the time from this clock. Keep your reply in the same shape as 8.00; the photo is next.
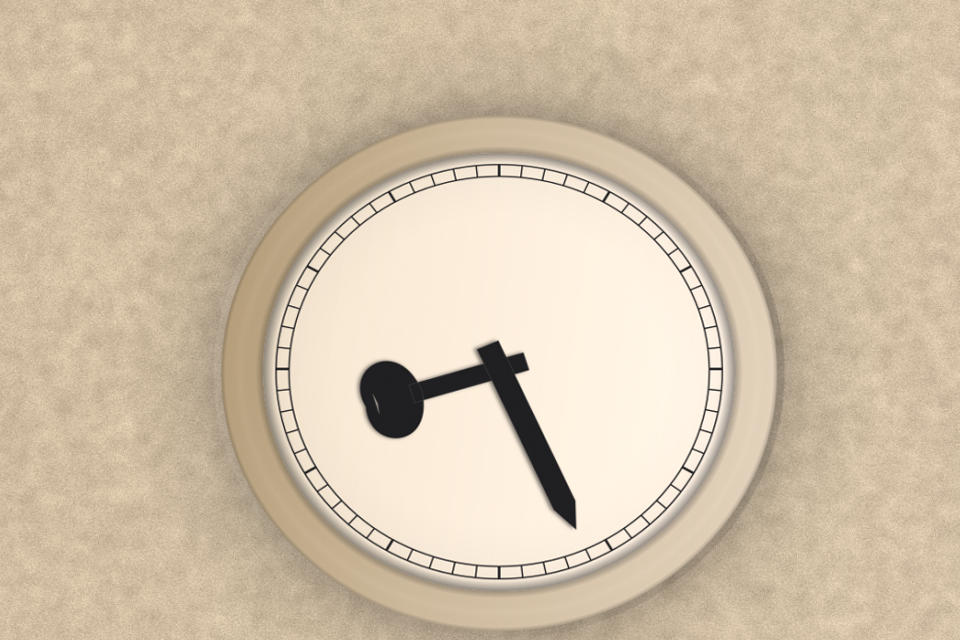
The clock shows 8.26
